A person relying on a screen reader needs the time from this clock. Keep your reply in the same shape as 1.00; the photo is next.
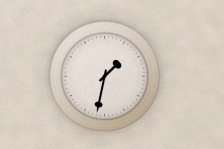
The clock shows 1.32
